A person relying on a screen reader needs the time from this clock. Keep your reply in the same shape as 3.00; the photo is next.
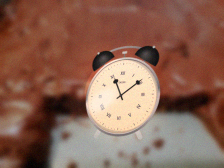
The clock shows 11.09
